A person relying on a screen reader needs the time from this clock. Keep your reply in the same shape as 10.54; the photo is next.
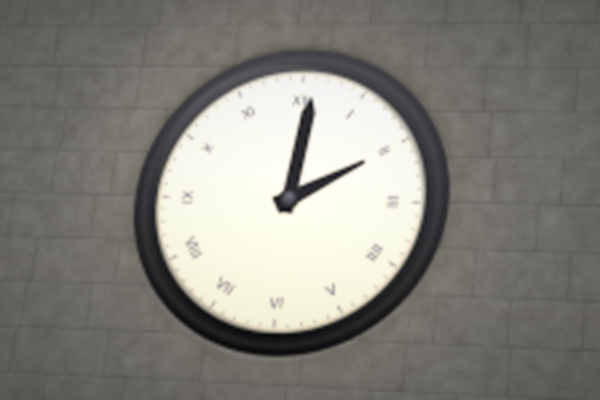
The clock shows 2.01
